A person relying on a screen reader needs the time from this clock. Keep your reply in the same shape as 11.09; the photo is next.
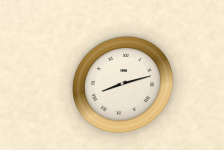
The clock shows 8.12
